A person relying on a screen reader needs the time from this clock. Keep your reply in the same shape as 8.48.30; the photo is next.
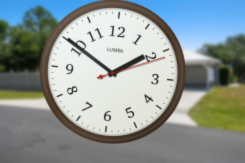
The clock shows 1.50.11
